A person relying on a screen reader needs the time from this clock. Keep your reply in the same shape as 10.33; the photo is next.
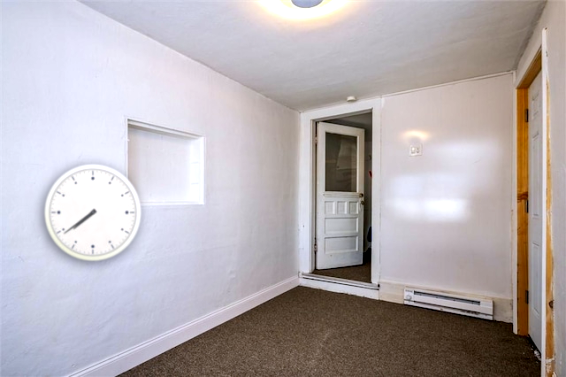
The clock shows 7.39
